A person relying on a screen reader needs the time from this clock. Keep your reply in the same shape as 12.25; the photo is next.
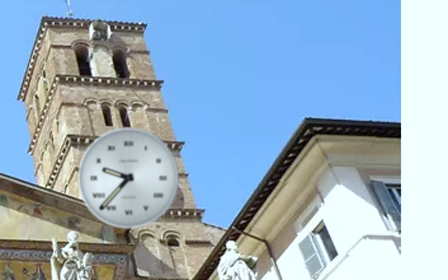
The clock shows 9.37
